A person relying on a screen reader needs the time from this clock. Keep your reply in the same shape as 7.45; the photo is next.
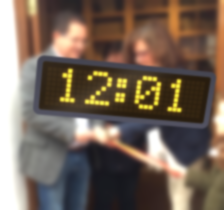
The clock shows 12.01
